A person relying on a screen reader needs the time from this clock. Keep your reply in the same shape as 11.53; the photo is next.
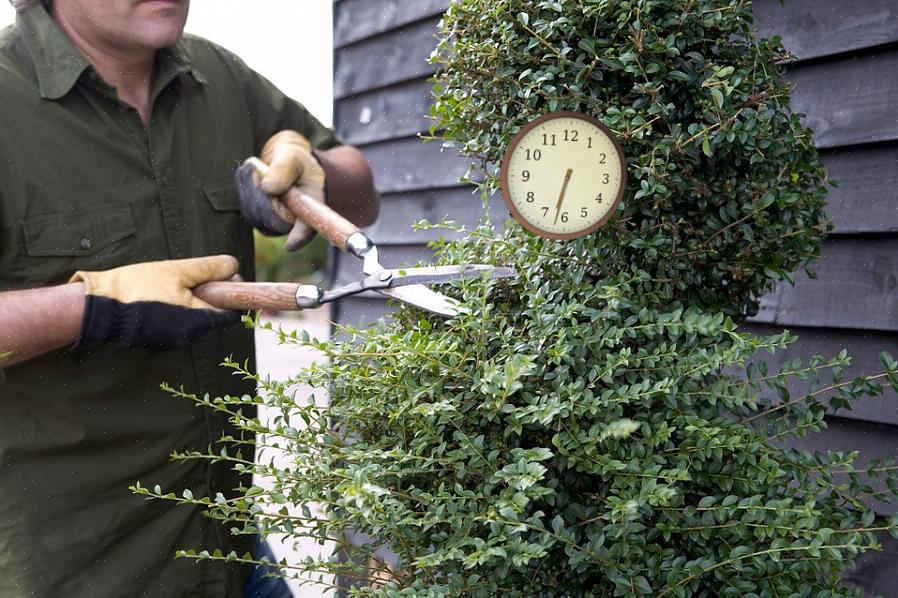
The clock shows 6.32
